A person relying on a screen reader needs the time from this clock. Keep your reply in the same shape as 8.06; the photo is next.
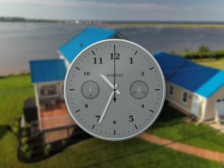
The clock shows 10.34
